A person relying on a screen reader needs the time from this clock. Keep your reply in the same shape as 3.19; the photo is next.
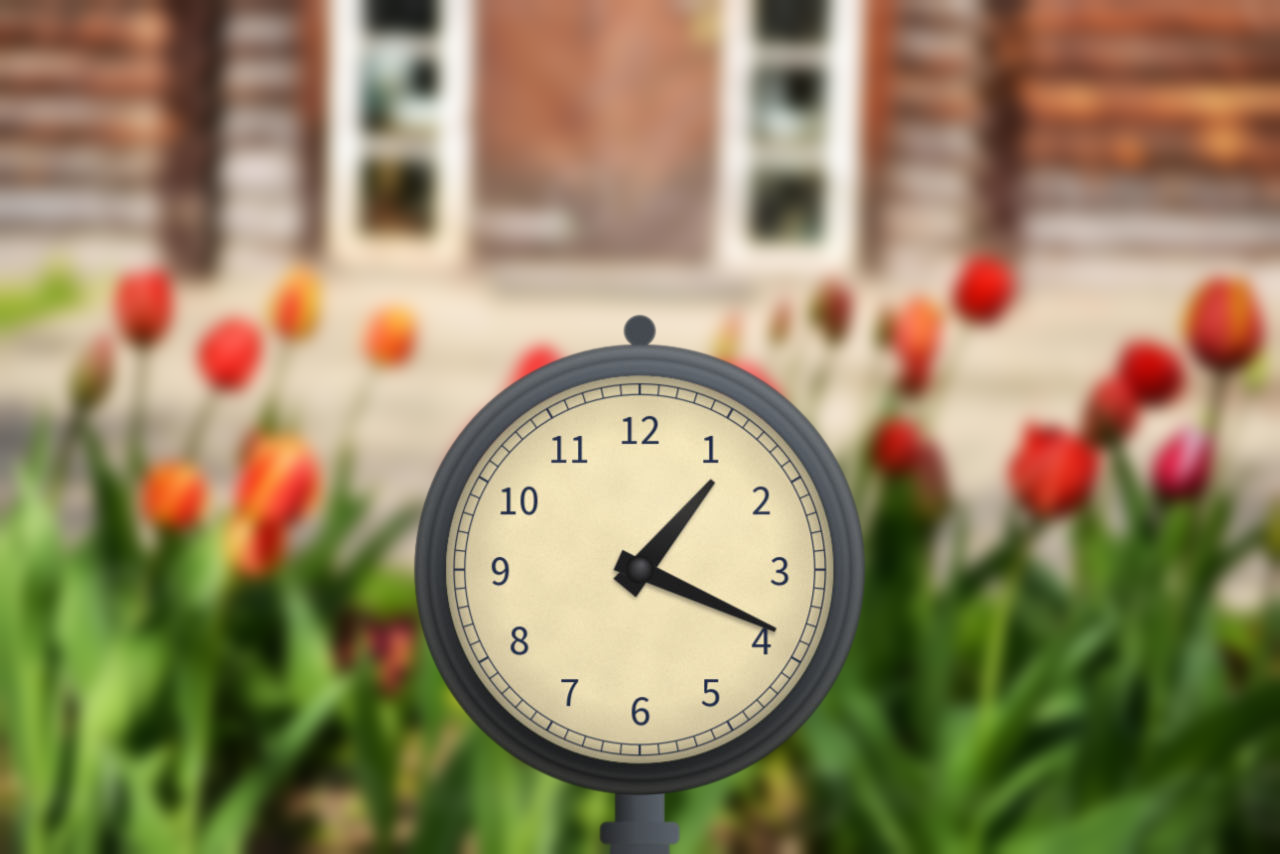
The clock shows 1.19
